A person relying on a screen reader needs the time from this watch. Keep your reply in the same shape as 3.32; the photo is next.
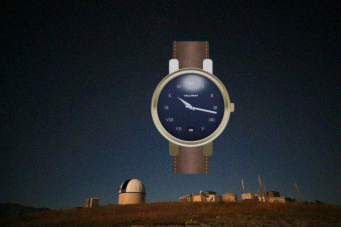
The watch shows 10.17
